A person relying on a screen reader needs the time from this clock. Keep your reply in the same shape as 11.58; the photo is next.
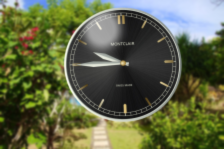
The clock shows 9.45
